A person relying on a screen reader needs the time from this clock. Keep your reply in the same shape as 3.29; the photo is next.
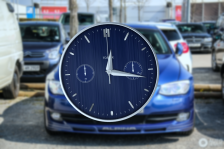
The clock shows 12.17
